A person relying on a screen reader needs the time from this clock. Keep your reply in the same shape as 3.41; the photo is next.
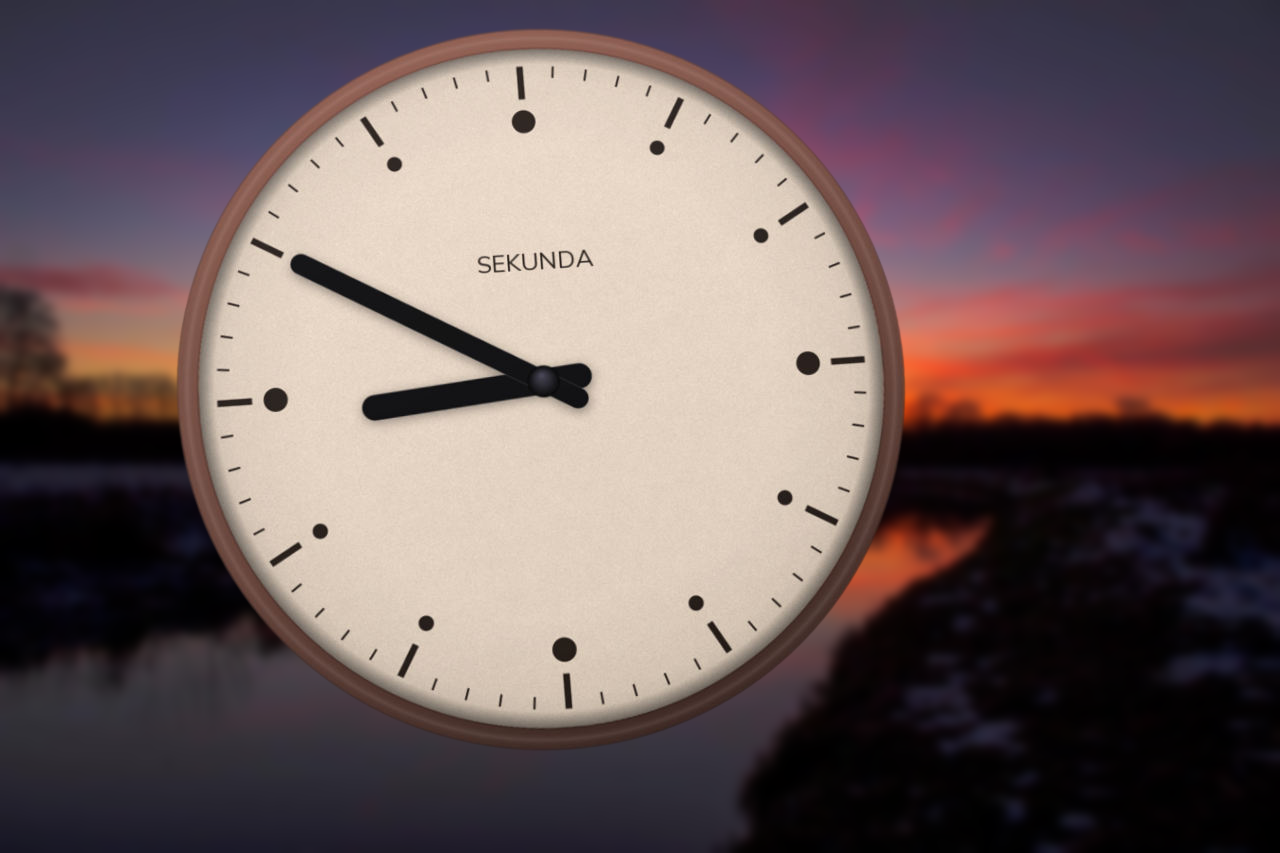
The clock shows 8.50
